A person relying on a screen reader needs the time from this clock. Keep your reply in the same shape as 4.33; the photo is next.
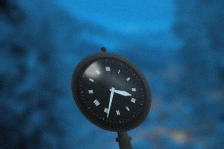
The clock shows 3.34
